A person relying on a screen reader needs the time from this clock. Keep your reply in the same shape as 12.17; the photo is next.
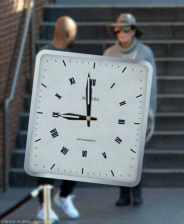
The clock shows 8.59
